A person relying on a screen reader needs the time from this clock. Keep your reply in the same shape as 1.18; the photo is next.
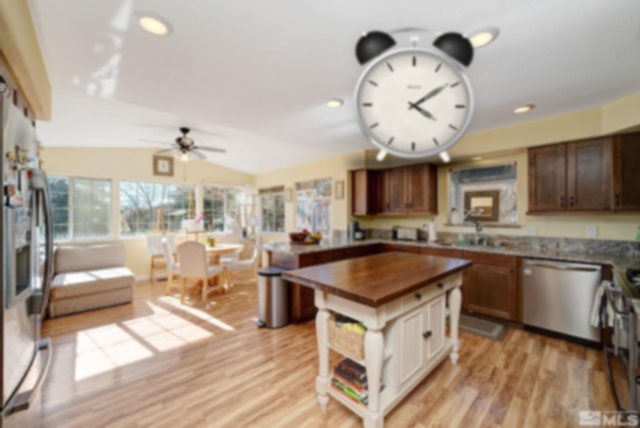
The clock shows 4.09
